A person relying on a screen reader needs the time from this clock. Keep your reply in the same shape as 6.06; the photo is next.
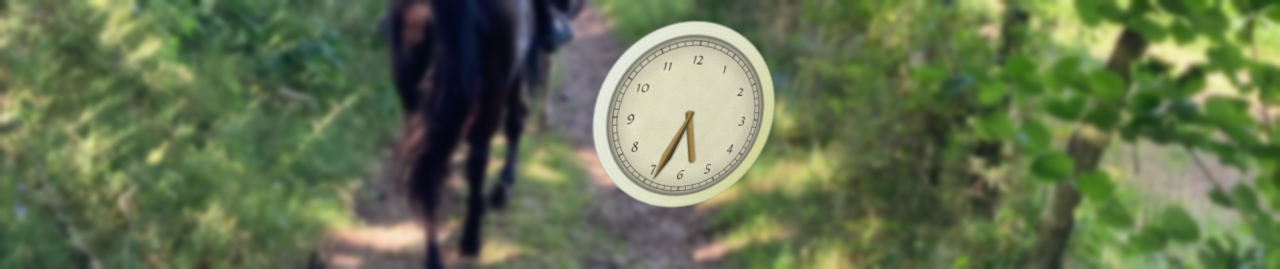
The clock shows 5.34
